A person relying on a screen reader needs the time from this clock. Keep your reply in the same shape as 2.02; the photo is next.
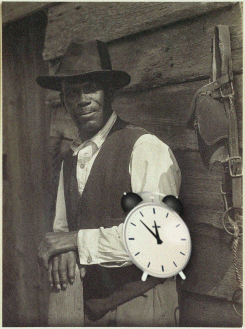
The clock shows 11.53
